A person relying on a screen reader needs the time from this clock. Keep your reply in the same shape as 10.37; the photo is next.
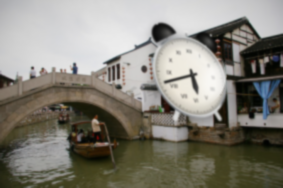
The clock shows 5.42
